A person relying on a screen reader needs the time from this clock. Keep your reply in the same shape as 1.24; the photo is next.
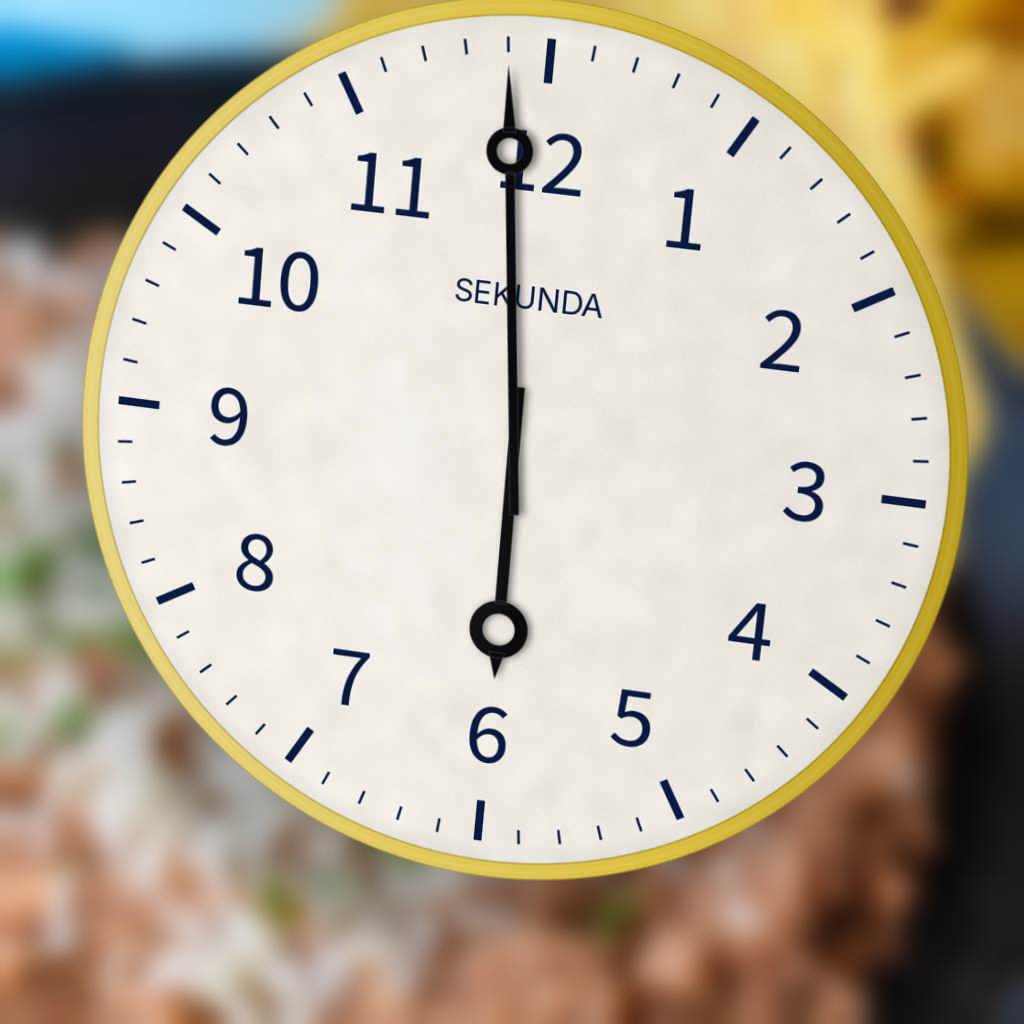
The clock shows 5.59
